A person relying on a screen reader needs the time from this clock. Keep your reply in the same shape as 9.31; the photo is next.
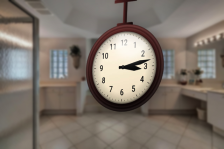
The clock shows 3.13
